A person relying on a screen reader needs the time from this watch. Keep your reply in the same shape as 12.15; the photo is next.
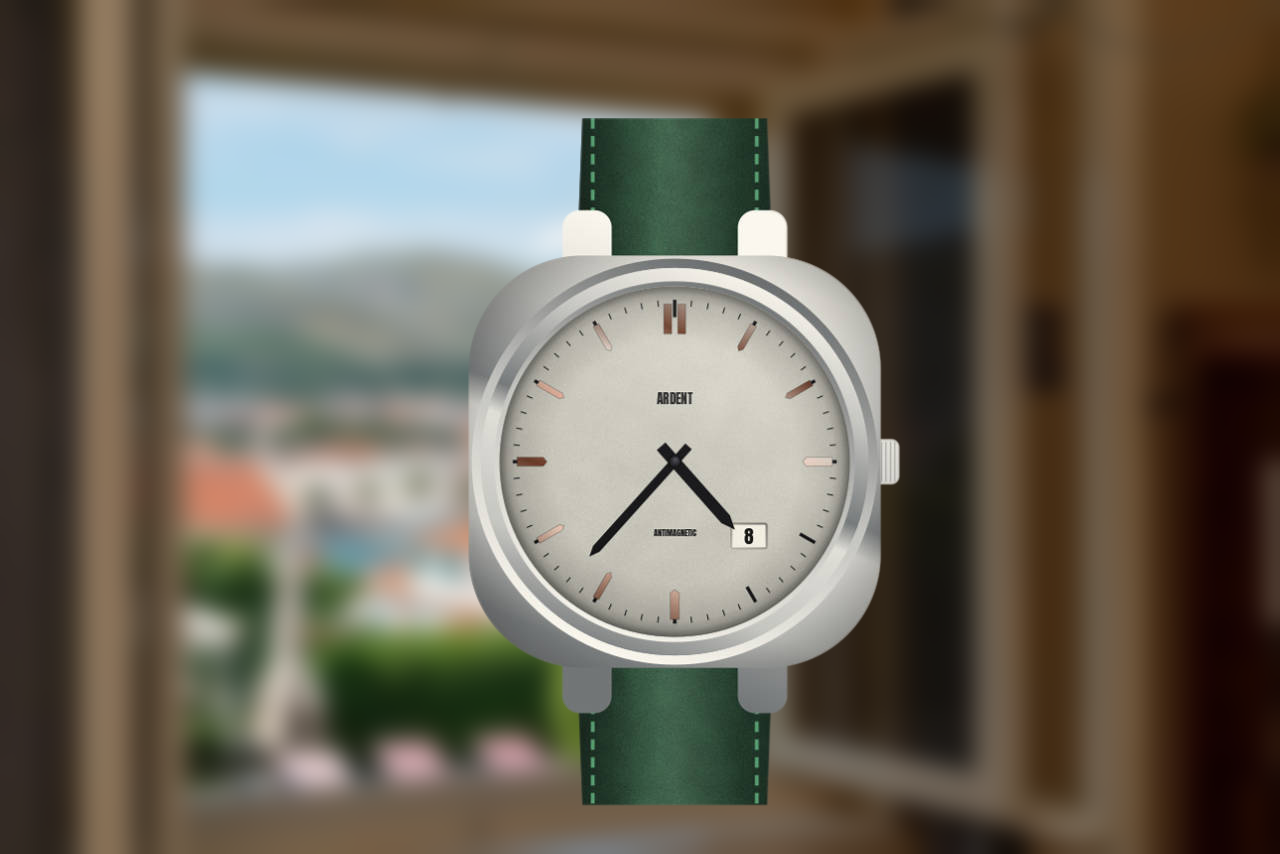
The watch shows 4.37
